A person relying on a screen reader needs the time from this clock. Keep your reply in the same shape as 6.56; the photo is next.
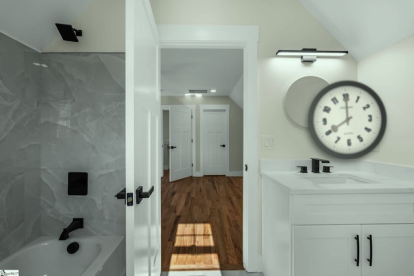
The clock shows 8.00
